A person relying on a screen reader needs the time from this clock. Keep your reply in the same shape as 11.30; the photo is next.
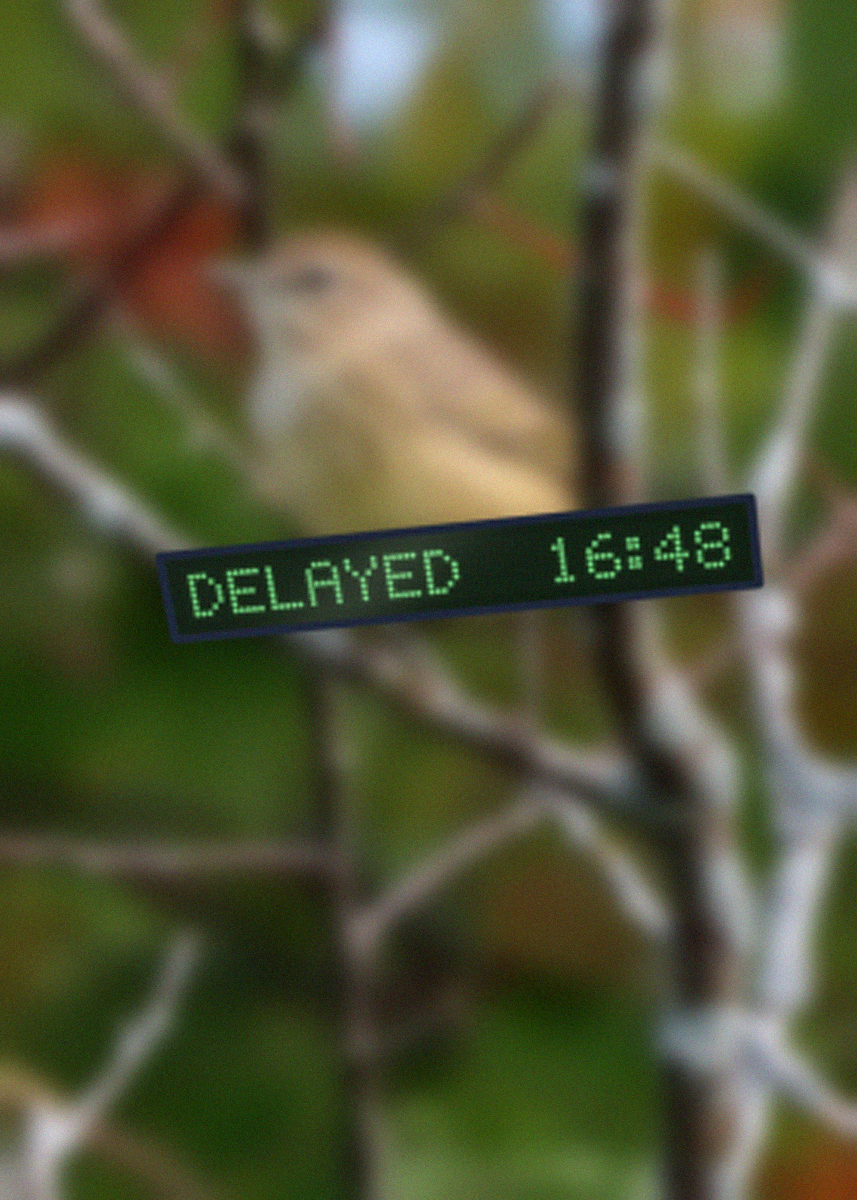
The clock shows 16.48
